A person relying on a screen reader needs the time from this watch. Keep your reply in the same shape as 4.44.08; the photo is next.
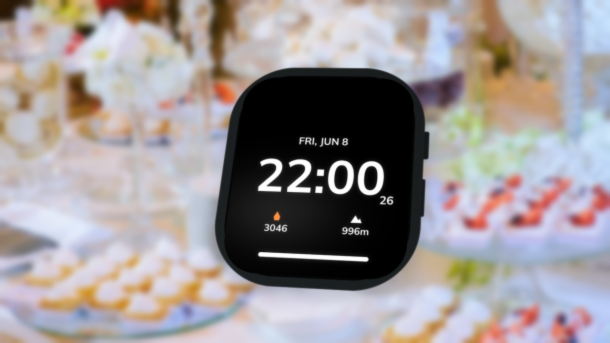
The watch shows 22.00.26
